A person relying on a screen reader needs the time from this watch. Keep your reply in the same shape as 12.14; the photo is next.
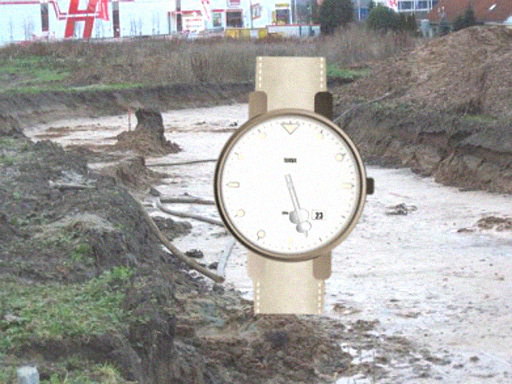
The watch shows 5.27
